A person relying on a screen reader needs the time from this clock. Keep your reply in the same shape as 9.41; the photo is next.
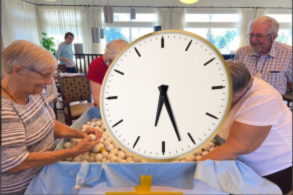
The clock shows 6.27
